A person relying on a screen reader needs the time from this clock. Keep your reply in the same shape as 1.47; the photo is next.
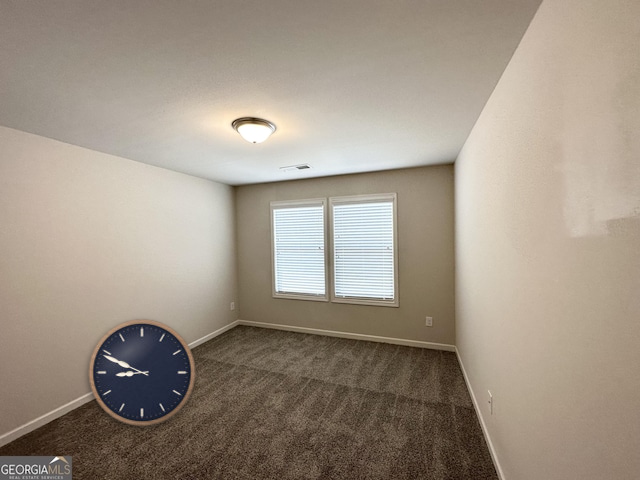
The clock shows 8.49
